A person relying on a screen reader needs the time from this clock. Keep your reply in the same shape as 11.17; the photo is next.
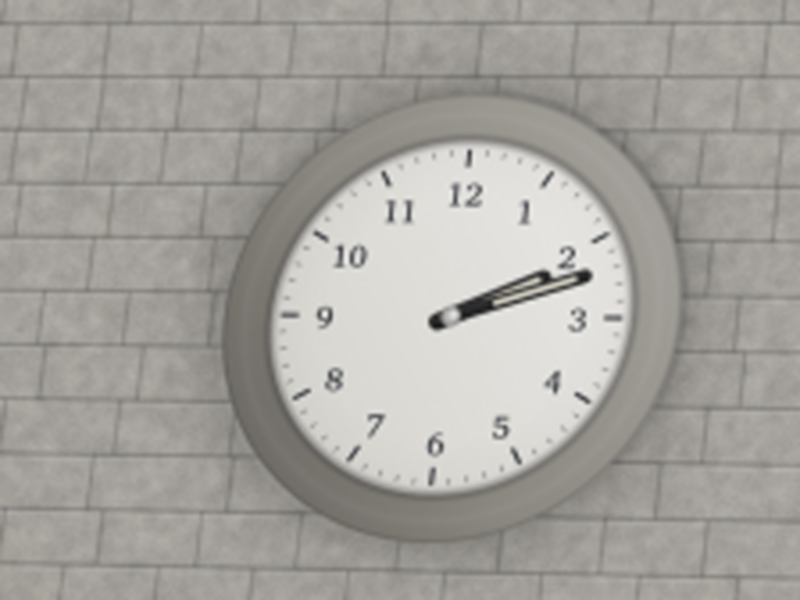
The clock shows 2.12
